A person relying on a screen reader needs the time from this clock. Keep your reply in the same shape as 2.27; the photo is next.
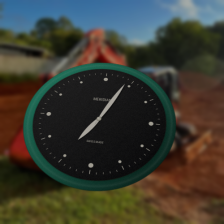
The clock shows 7.04
